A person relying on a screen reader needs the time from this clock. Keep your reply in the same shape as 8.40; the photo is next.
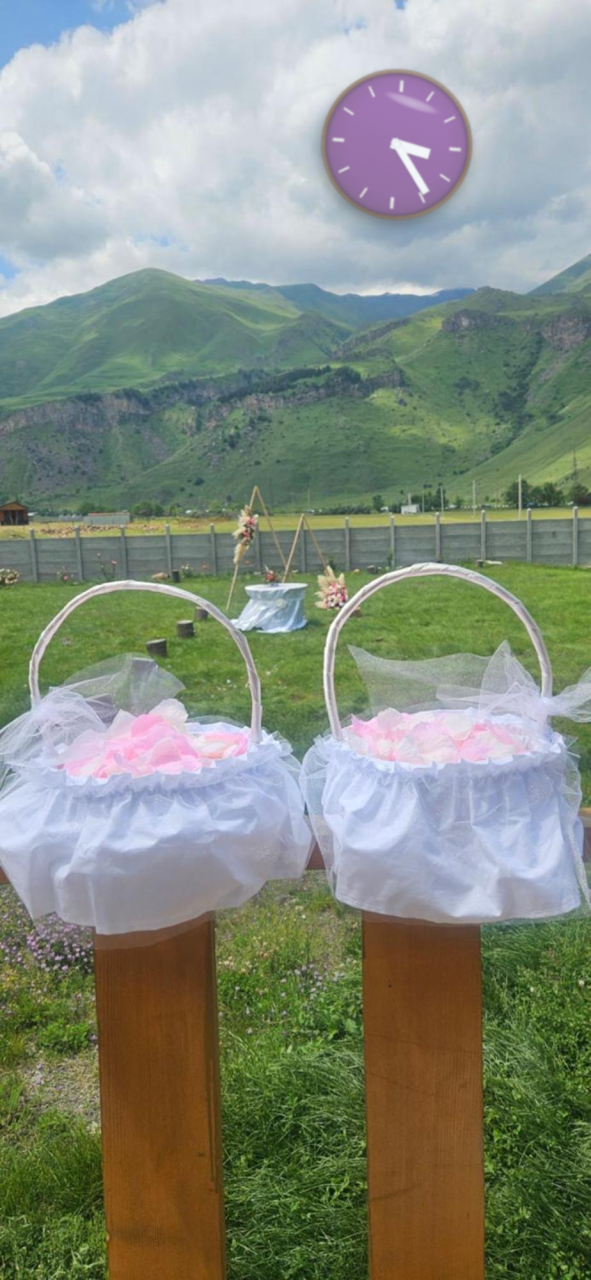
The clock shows 3.24
